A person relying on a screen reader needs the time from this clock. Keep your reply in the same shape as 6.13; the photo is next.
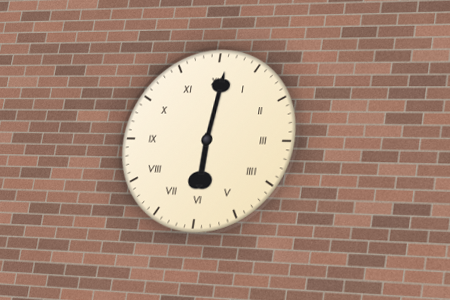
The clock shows 6.01
